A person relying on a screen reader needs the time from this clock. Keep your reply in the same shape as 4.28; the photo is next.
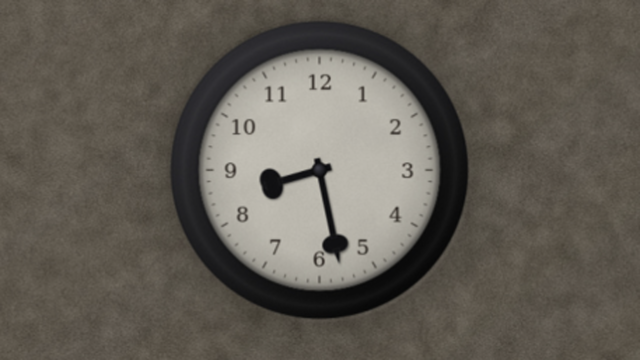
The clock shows 8.28
